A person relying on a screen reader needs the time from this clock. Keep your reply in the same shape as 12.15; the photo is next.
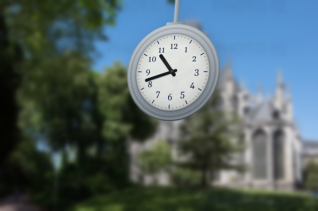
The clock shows 10.42
